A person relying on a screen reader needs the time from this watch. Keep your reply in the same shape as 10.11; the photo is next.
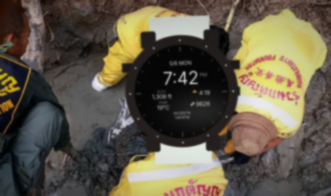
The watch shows 7.42
